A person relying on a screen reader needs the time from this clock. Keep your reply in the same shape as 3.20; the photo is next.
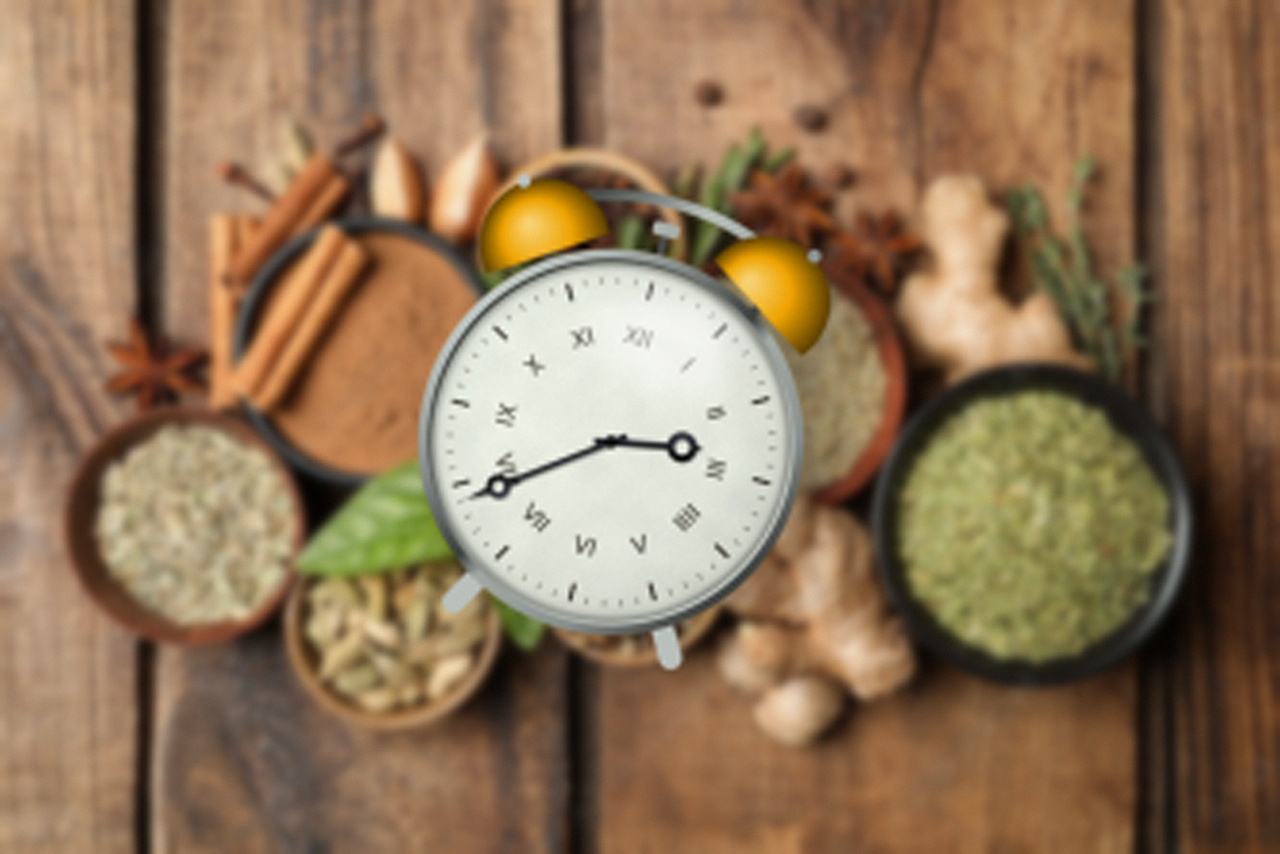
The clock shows 2.39
